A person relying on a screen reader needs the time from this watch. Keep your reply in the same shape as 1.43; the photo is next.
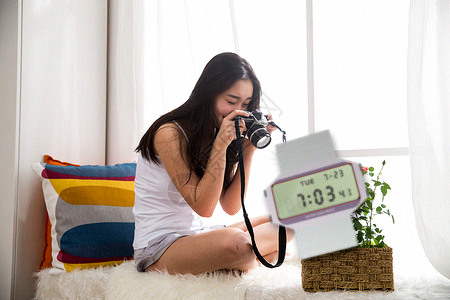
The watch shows 7.03
